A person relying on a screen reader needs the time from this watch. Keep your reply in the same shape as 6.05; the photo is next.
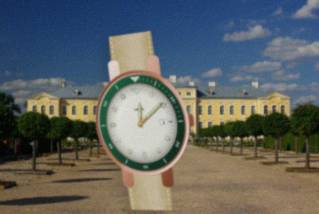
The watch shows 12.09
